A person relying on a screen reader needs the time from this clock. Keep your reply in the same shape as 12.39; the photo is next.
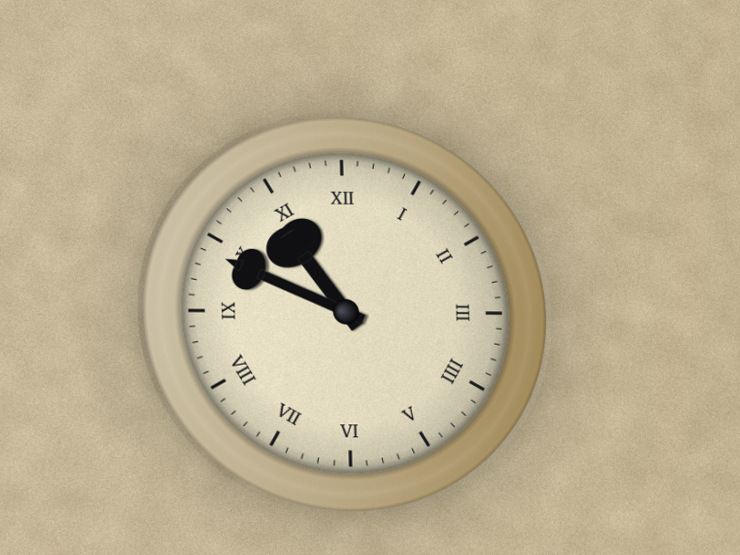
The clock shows 10.49
